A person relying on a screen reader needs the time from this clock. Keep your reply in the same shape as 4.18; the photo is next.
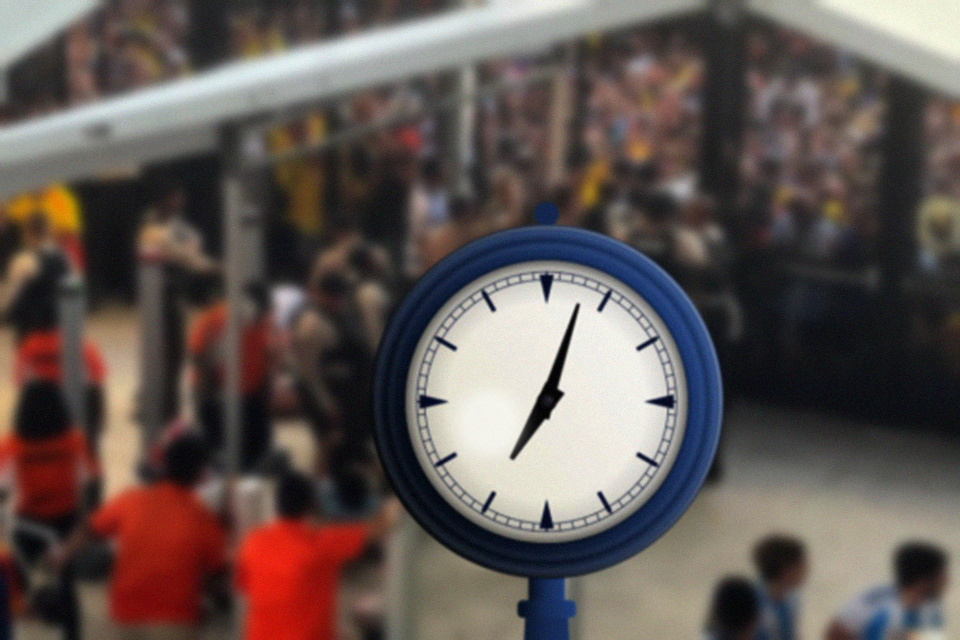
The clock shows 7.03
